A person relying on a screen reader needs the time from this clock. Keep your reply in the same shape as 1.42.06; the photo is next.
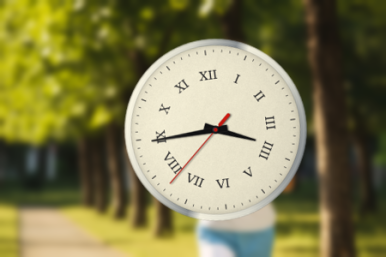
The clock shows 3.44.38
